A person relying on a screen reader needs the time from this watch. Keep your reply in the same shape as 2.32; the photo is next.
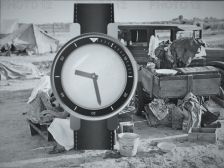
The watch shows 9.28
